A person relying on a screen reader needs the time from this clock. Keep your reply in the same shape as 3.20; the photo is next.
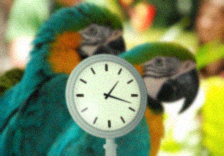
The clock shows 1.18
